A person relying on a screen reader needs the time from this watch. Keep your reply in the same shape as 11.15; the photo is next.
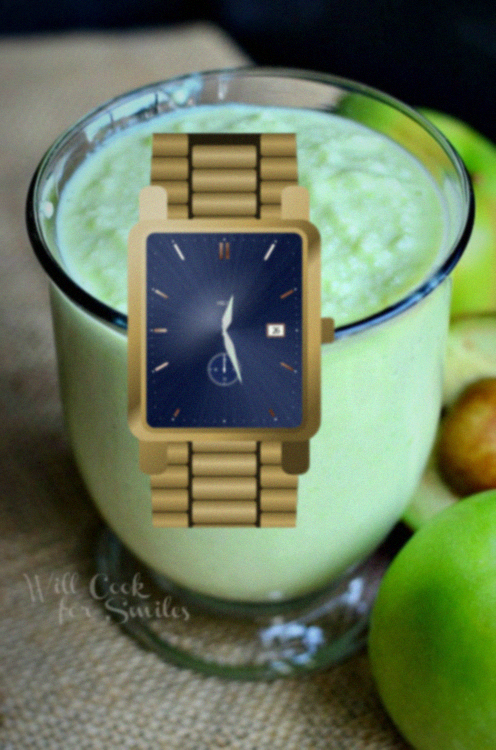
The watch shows 12.27
